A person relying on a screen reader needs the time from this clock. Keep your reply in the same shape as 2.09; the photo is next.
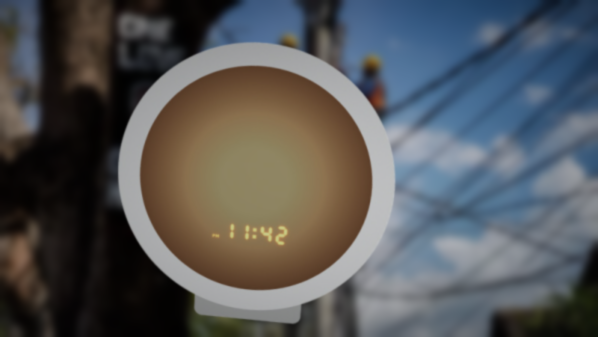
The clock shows 11.42
